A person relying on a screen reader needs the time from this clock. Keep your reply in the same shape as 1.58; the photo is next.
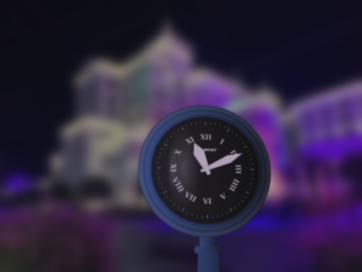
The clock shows 11.11
